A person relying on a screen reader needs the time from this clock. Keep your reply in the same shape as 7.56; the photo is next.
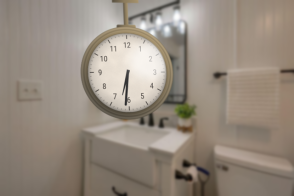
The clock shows 6.31
